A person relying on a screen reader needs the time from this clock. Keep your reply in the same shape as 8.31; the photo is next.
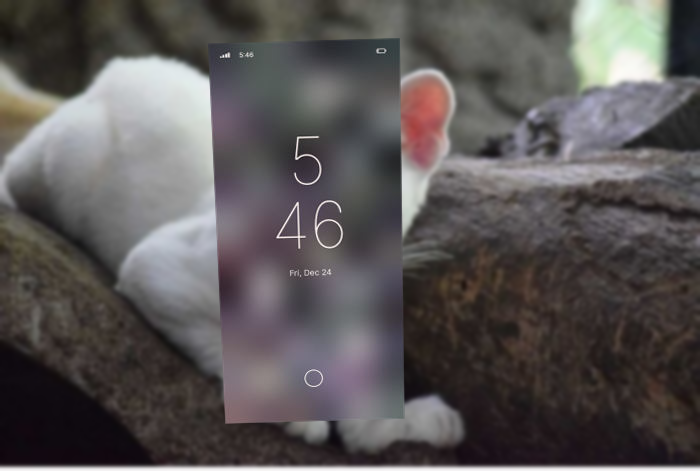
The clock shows 5.46
